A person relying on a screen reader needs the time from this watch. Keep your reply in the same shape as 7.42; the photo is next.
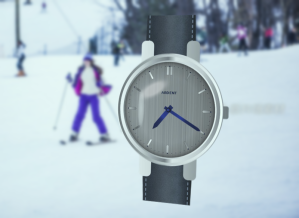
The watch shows 7.20
